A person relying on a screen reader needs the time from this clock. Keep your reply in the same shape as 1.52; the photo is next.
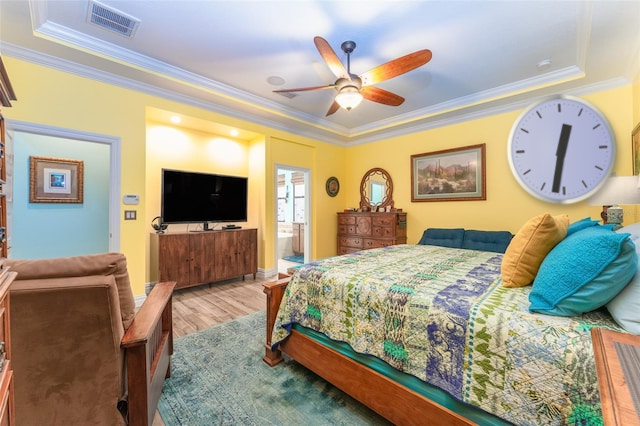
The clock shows 12.32
